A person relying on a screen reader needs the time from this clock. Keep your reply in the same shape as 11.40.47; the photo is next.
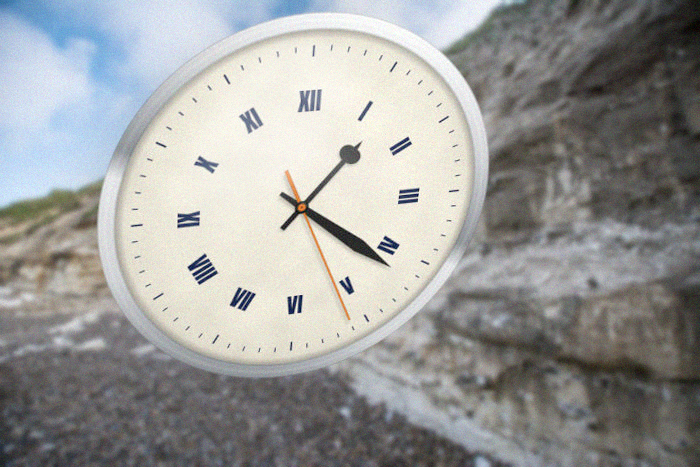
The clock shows 1.21.26
